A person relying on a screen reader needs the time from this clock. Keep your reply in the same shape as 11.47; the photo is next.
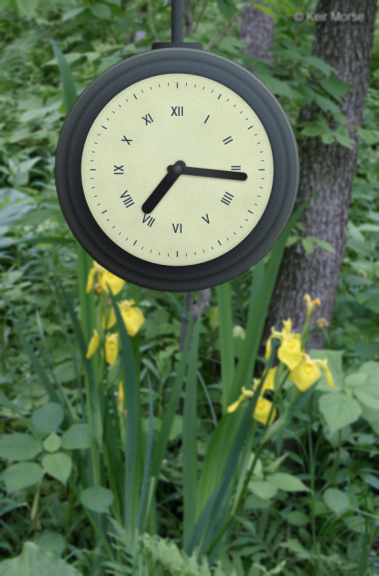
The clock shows 7.16
